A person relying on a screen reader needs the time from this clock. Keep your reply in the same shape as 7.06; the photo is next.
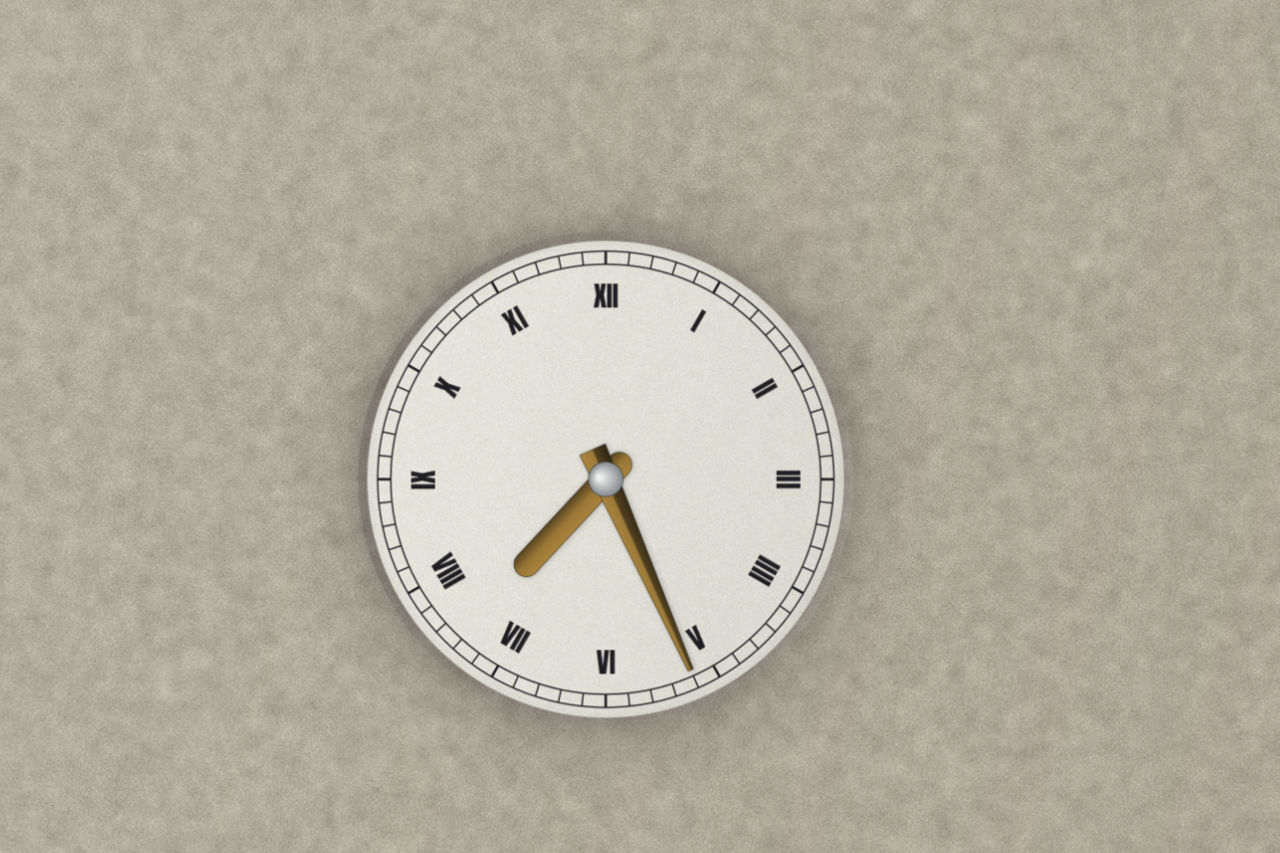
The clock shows 7.26
